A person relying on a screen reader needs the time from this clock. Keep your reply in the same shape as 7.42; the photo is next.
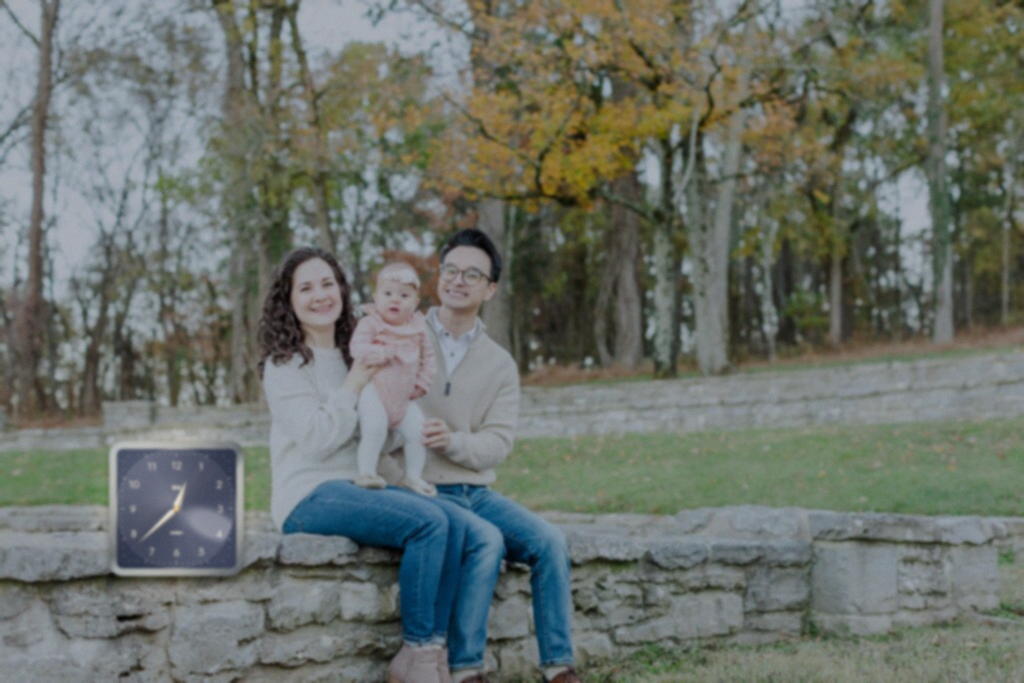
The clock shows 12.38
